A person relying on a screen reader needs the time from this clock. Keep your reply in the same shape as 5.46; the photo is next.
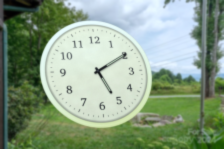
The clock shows 5.10
